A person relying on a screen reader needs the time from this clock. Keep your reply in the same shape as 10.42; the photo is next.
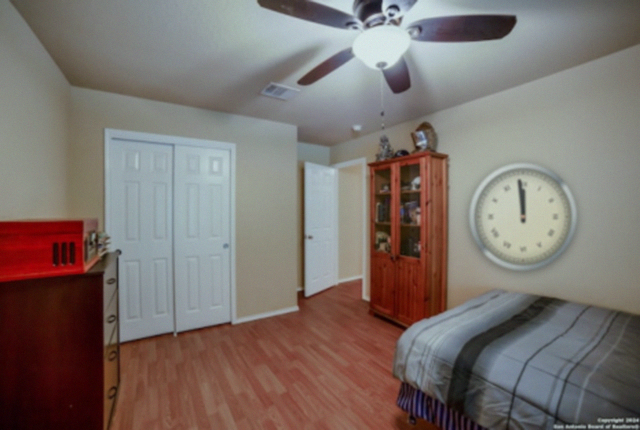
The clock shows 11.59
